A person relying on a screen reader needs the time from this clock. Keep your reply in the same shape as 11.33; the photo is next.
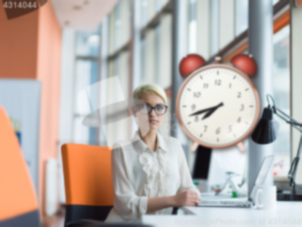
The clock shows 7.42
